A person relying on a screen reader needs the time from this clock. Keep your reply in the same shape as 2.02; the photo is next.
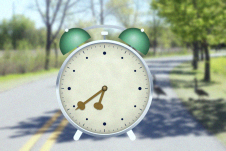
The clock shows 6.39
